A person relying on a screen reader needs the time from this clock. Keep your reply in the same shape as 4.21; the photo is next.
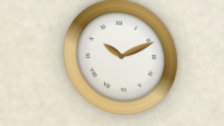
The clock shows 10.11
